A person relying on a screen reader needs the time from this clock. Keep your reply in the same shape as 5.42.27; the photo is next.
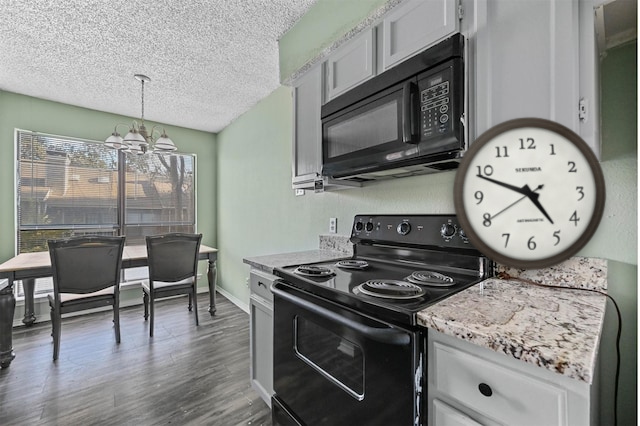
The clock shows 4.48.40
